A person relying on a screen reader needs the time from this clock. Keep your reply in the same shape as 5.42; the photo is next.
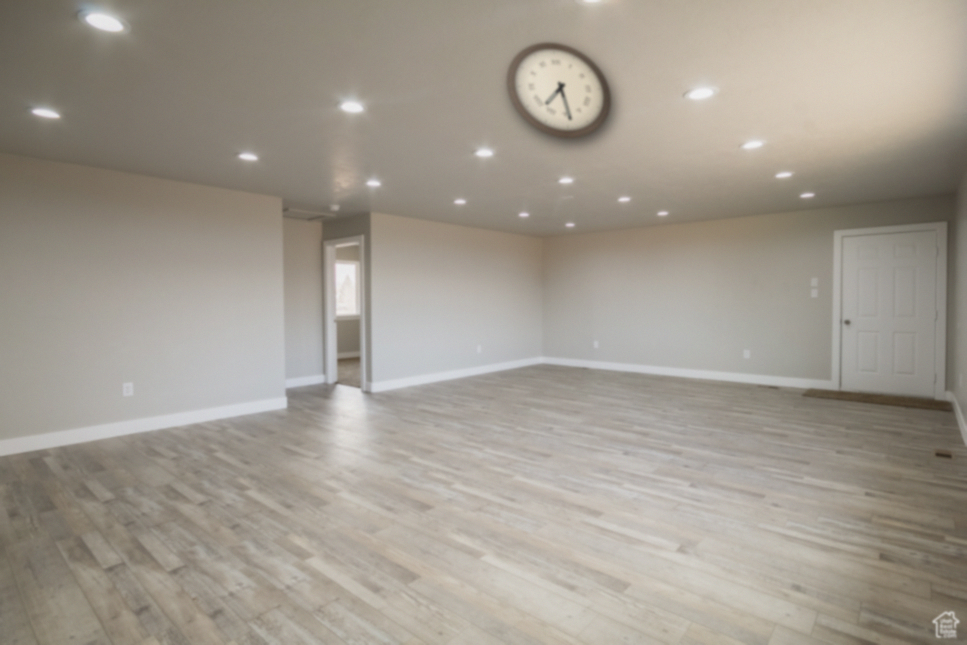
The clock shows 7.29
